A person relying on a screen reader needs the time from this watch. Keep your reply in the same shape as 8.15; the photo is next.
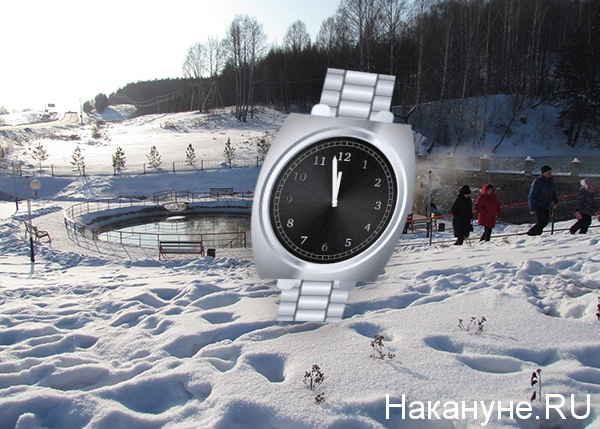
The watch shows 11.58
